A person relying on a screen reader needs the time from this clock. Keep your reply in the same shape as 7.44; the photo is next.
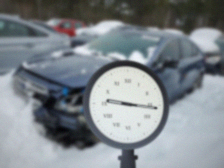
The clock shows 9.16
